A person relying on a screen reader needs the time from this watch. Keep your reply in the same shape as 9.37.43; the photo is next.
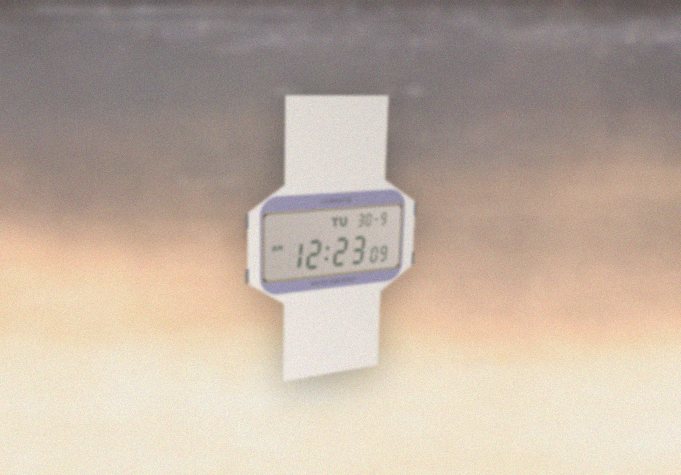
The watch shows 12.23.09
